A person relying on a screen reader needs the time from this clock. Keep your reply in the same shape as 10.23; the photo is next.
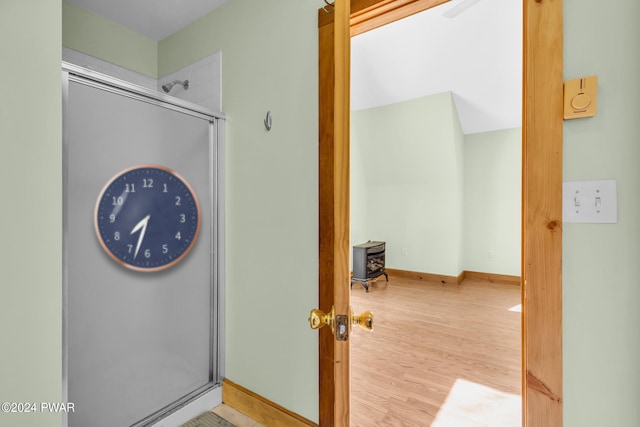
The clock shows 7.33
